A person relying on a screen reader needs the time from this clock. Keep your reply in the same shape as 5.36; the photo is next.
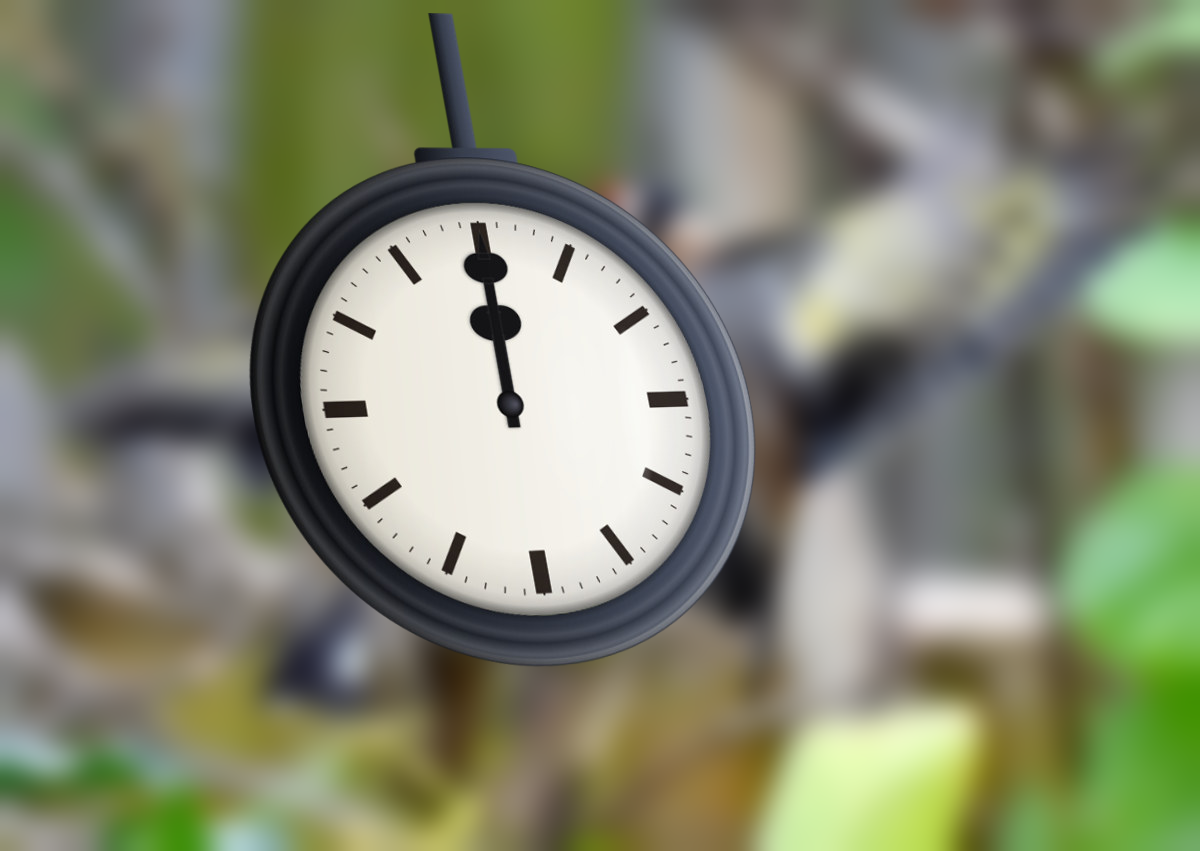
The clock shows 12.00
